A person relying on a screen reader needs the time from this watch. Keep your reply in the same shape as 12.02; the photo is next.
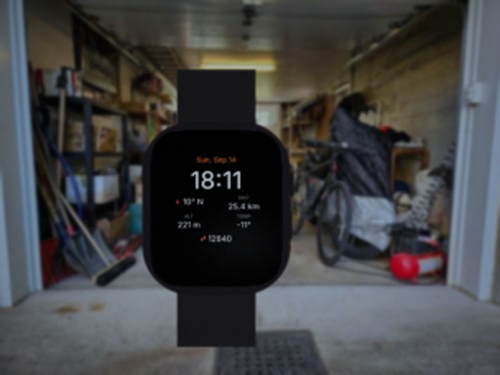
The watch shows 18.11
